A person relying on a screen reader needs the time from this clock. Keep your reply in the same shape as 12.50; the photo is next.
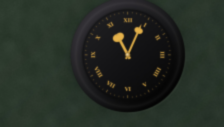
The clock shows 11.04
